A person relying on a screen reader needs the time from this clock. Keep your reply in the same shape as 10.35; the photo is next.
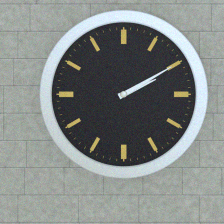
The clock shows 2.10
